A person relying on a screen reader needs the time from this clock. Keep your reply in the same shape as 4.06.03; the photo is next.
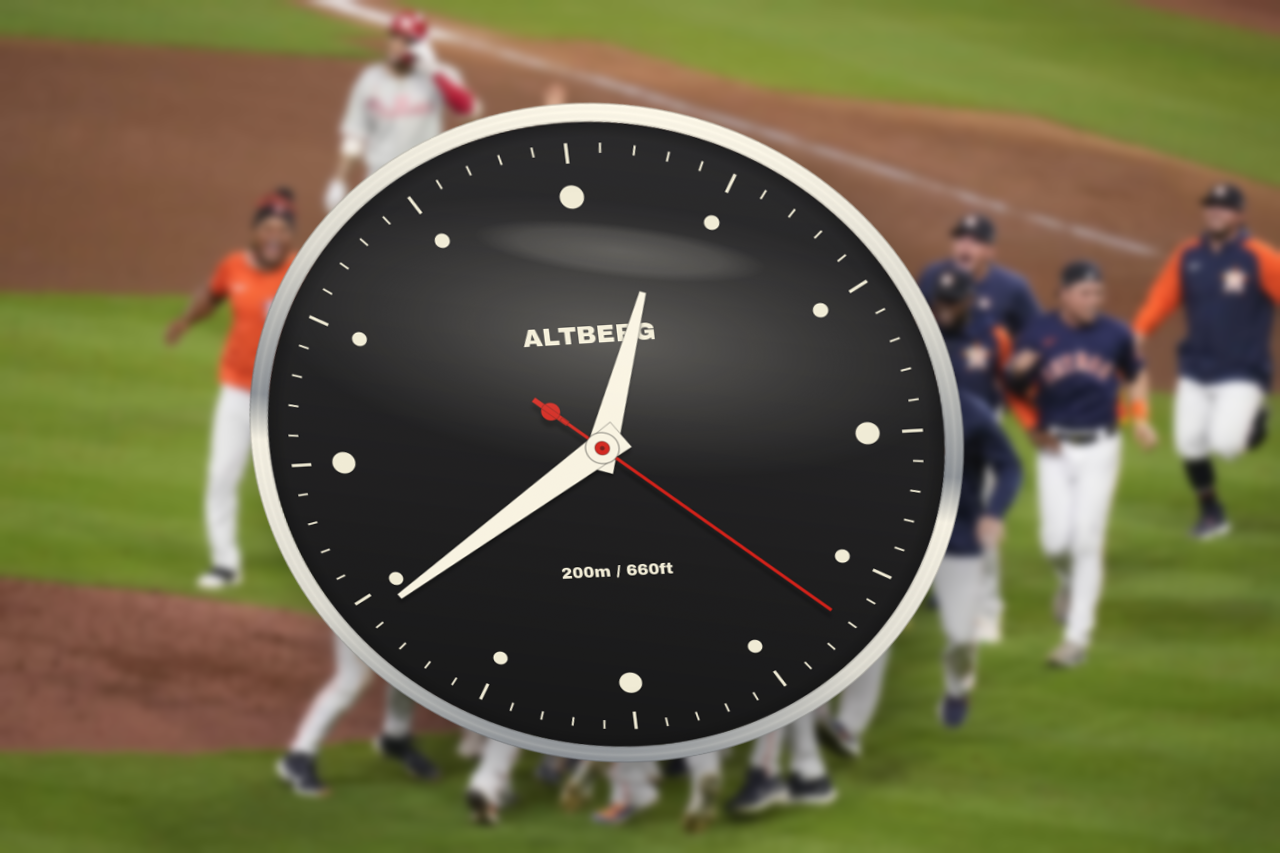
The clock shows 12.39.22
